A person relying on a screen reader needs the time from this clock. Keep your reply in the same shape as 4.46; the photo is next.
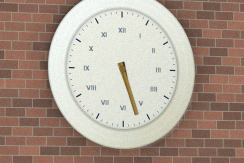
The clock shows 5.27
